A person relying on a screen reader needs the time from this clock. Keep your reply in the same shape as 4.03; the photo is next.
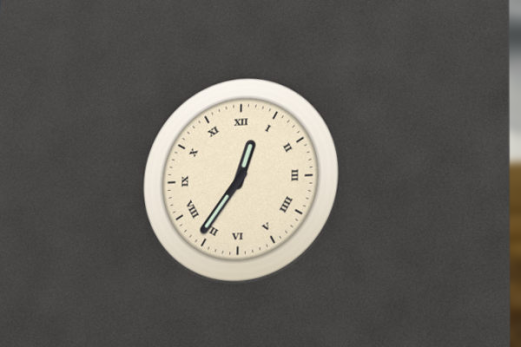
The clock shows 12.36
